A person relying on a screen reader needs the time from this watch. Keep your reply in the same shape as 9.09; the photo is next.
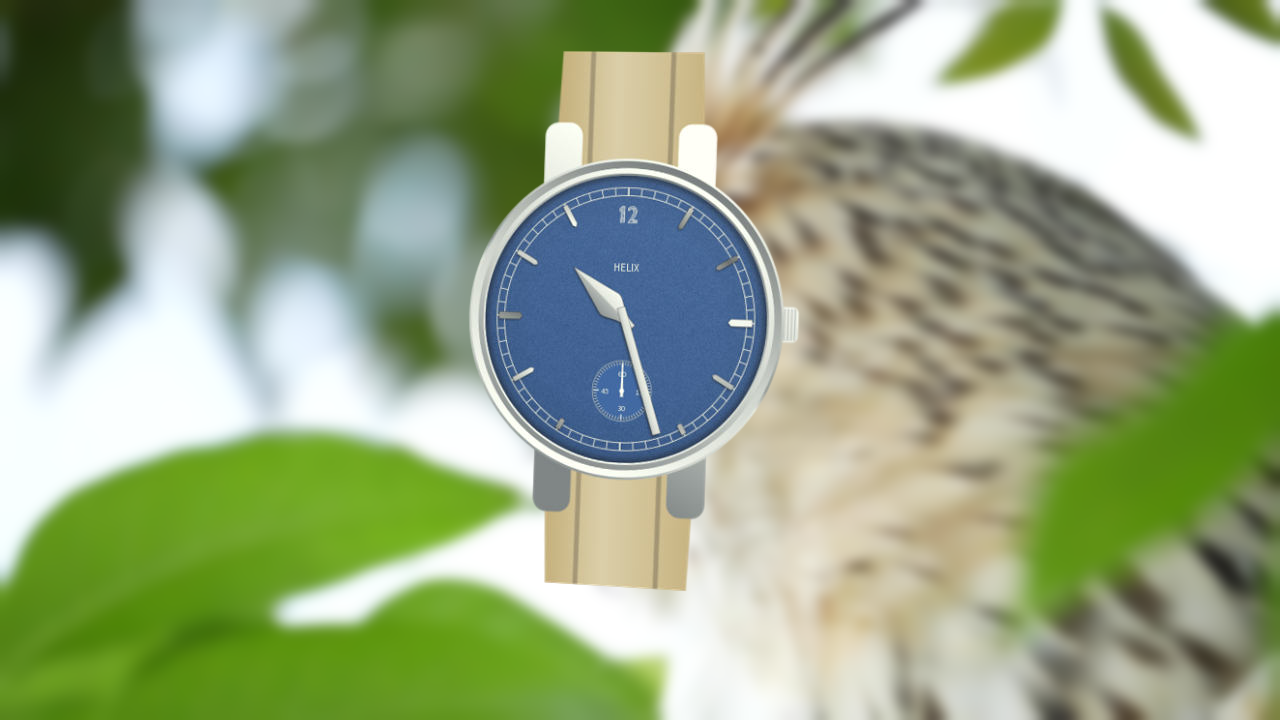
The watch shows 10.27
